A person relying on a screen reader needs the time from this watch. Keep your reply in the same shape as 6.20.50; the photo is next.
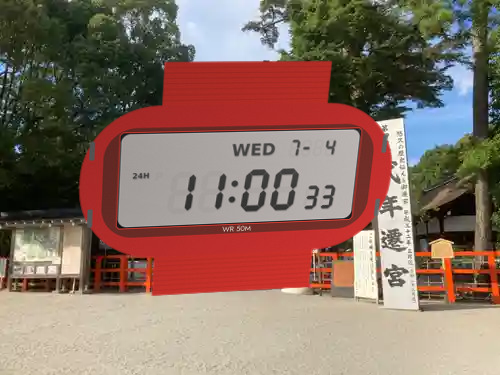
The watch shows 11.00.33
